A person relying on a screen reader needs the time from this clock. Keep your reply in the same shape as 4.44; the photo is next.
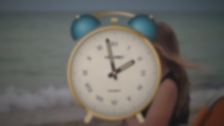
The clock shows 1.58
